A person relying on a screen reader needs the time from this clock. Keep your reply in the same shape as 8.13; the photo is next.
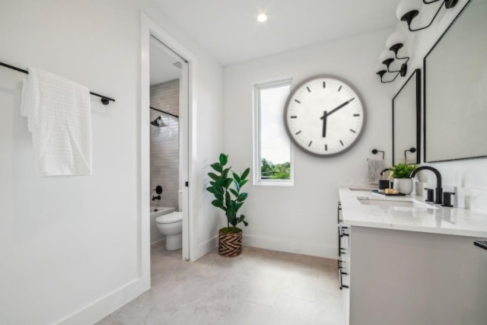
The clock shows 6.10
